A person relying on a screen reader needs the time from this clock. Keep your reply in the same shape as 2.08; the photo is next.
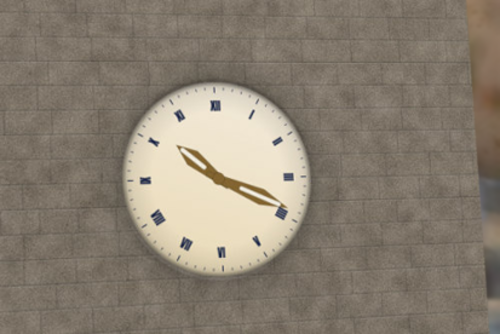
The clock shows 10.19
